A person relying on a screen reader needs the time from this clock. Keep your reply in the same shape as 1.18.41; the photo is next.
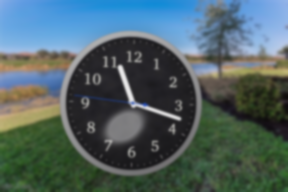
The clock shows 11.17.46
